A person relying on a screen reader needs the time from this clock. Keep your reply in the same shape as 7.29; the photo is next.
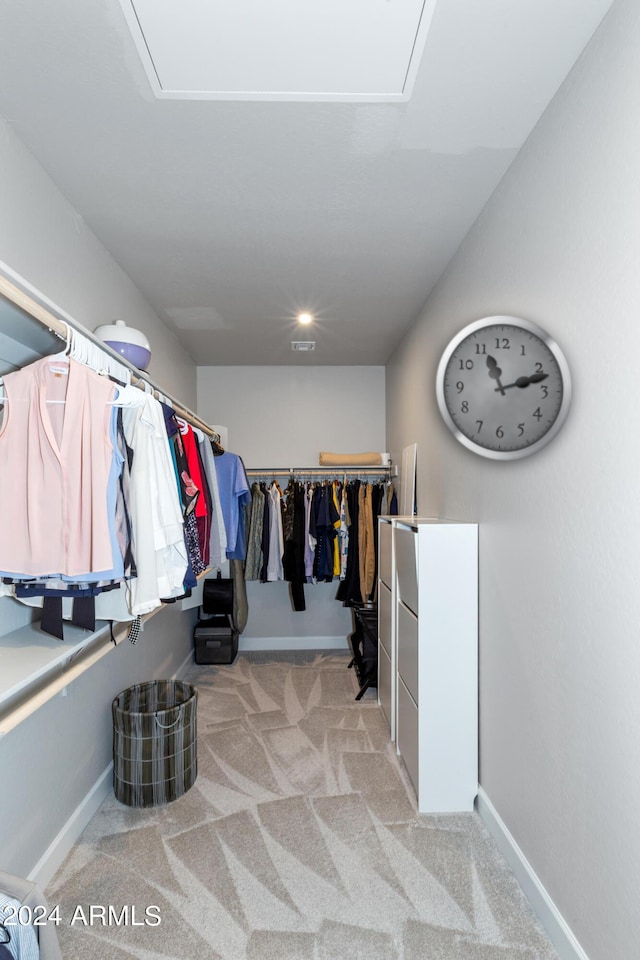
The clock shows 11.12
